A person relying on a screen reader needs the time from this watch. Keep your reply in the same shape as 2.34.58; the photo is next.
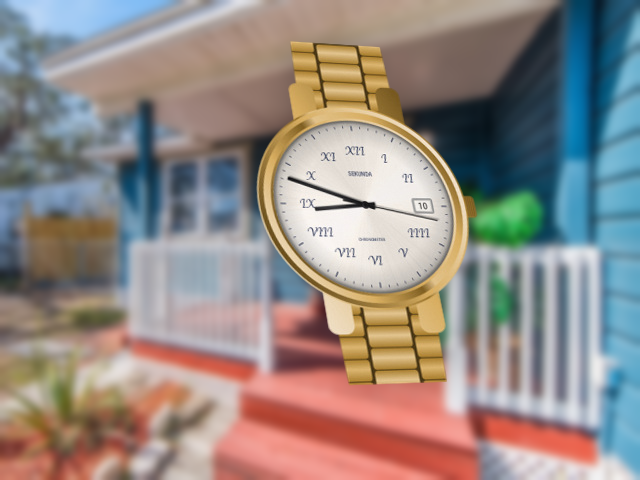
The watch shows 8.48.17
